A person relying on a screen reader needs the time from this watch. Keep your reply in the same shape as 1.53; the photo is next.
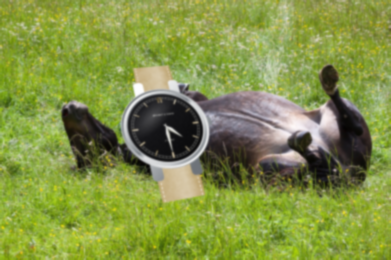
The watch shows 4.30
